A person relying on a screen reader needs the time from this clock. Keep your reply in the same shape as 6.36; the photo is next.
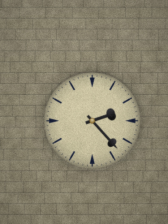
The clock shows 2.23
